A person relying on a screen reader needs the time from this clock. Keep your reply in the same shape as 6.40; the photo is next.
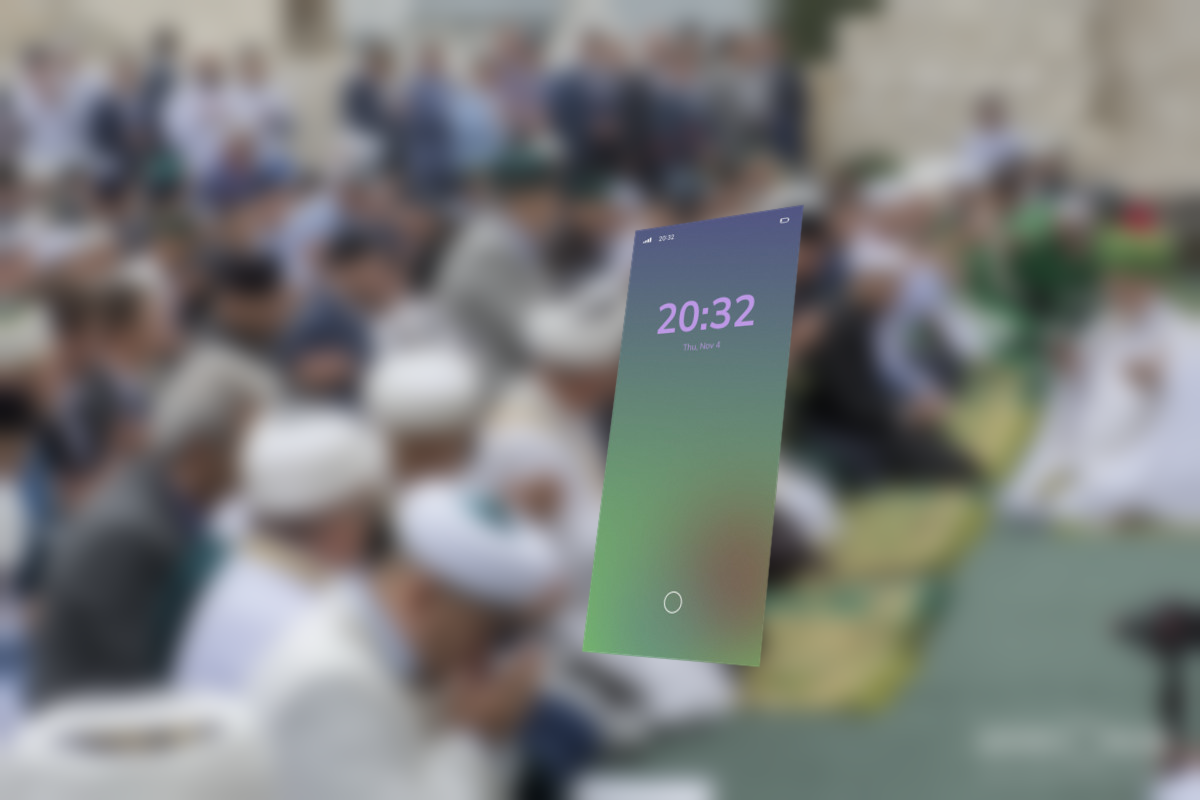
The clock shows 20.32
